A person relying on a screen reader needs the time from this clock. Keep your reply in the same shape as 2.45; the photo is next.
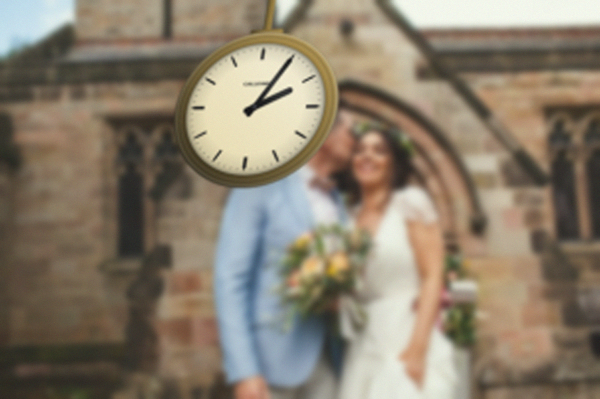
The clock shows 2.05
